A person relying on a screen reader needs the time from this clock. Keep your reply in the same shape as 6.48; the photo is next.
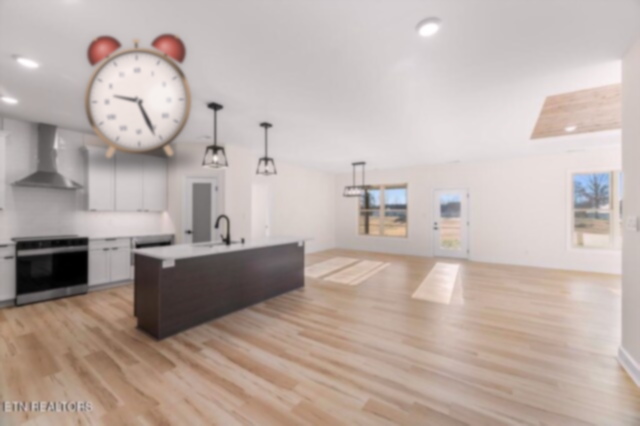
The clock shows 9.26
